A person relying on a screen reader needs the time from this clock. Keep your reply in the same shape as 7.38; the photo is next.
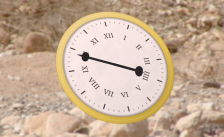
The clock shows 3.49
